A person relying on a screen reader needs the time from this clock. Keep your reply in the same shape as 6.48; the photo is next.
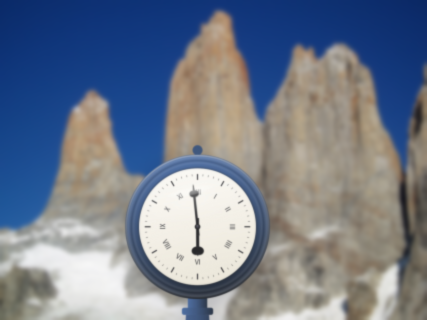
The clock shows 5.59
